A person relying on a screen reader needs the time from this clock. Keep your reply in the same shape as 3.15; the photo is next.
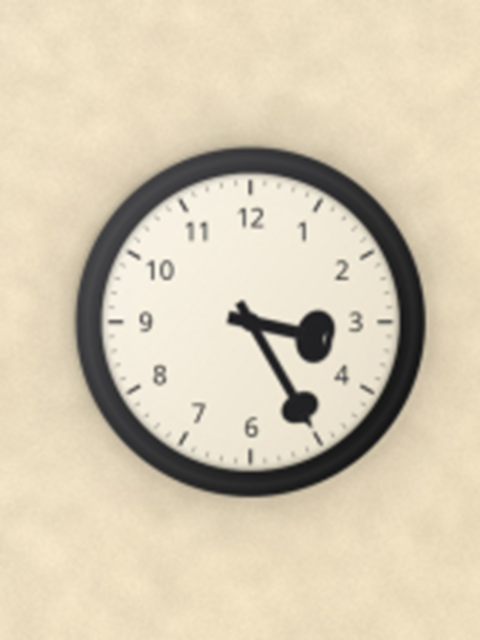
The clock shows 3.25
